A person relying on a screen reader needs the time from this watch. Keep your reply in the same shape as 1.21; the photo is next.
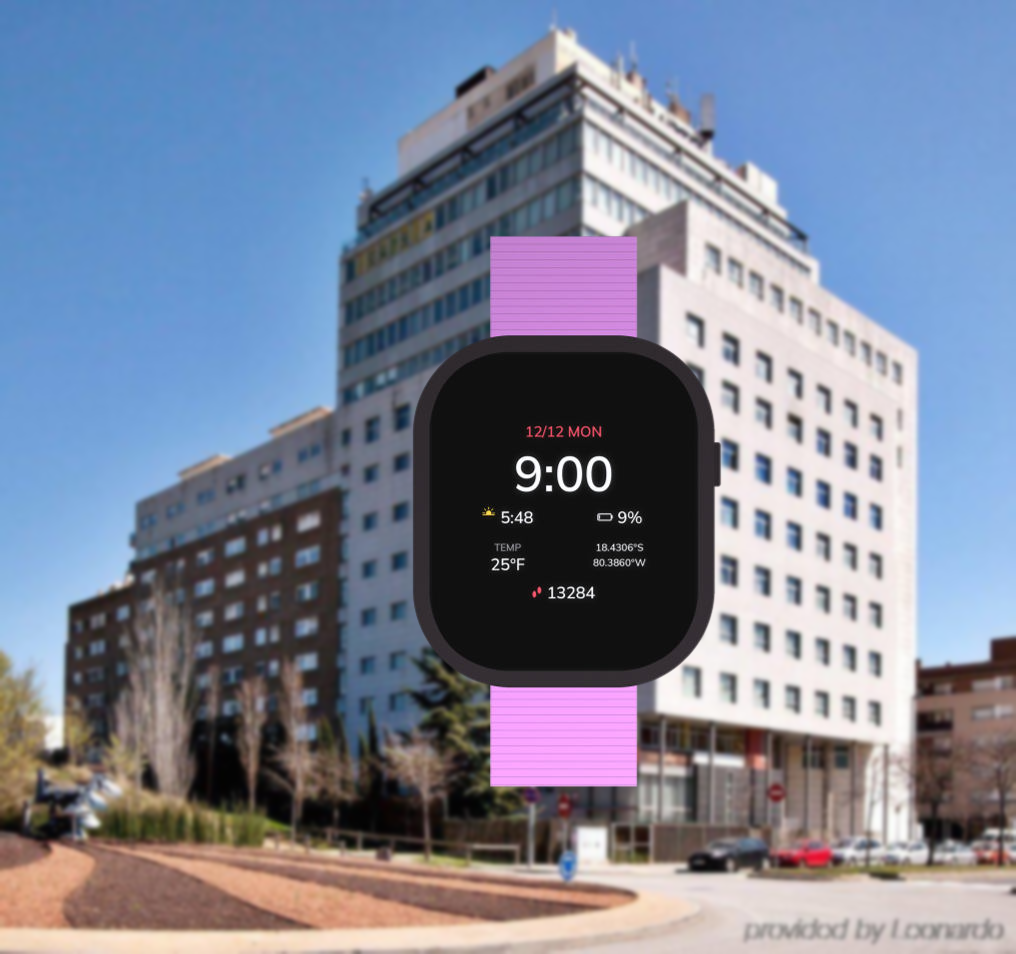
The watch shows 9.00
